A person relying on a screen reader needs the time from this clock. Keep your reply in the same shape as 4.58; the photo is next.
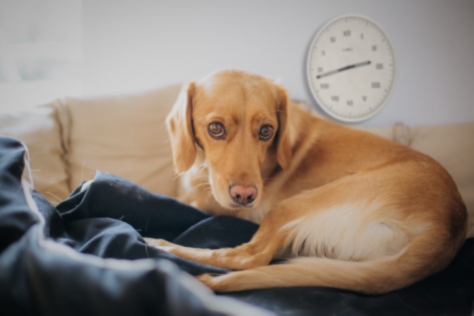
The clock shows 2.43
